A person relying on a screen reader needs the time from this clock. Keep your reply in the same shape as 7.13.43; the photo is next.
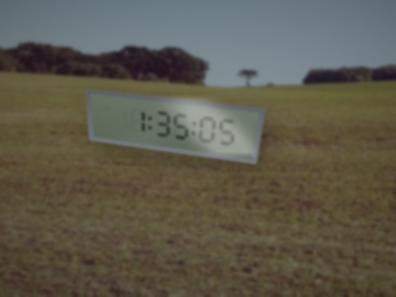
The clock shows 1.35.05
